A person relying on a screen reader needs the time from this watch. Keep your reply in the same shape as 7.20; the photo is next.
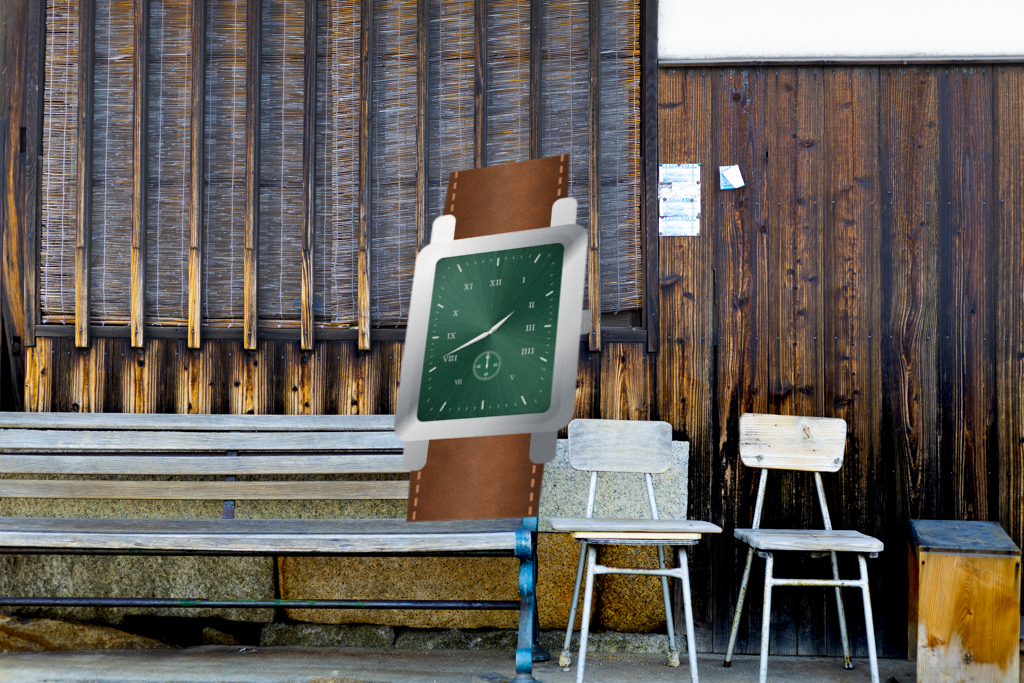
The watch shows 1.41
